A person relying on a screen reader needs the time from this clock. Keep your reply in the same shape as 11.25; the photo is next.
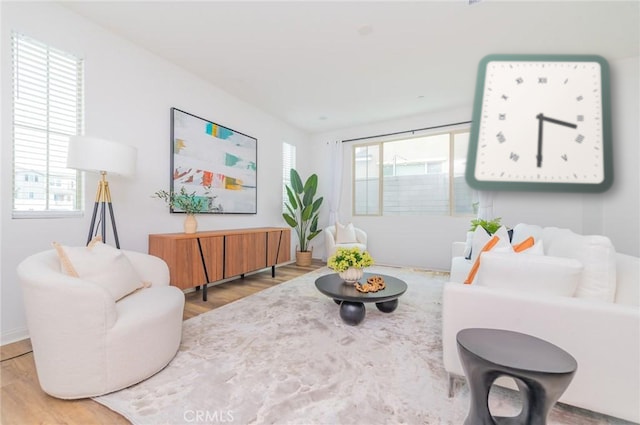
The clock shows 3.30
